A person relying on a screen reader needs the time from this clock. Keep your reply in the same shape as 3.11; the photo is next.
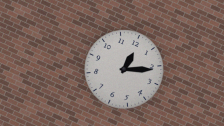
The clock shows 12.11
